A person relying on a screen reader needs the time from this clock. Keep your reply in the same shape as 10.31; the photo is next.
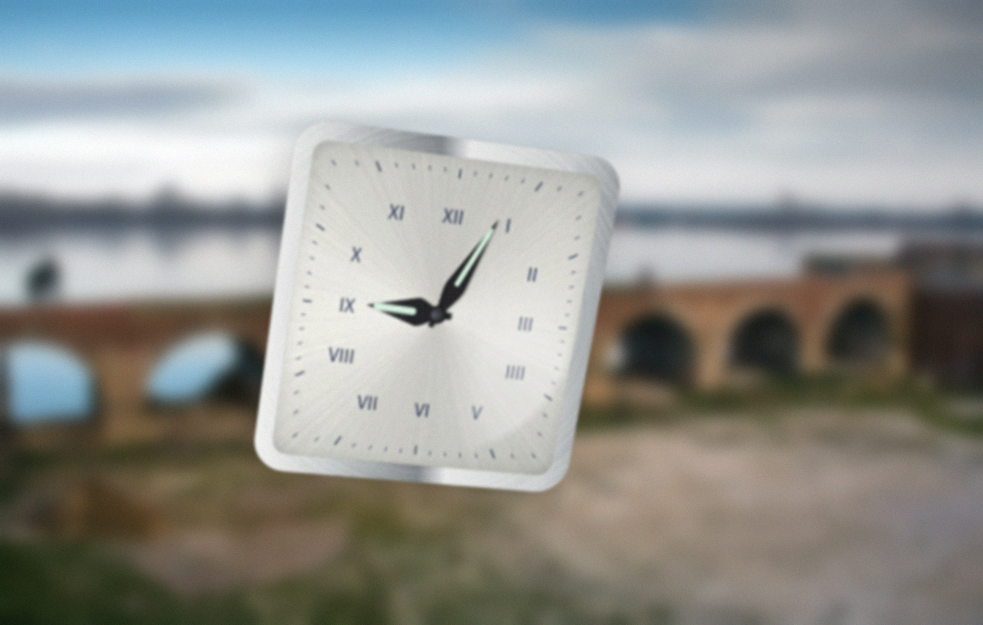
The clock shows 9.04
